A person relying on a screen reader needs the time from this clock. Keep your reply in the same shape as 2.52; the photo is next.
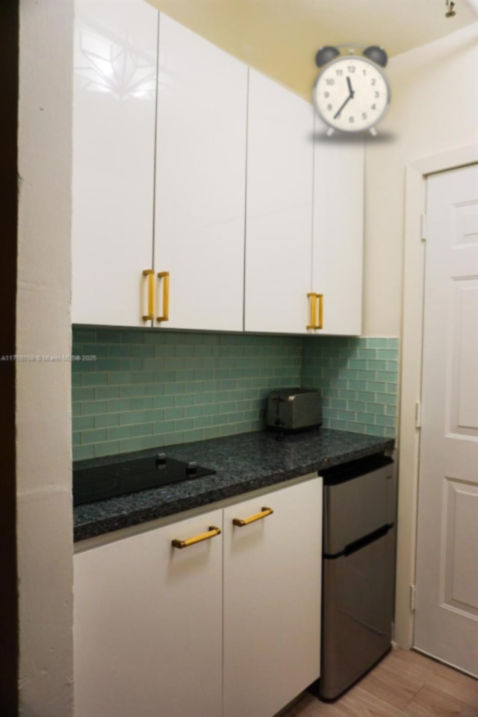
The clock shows 11.36
